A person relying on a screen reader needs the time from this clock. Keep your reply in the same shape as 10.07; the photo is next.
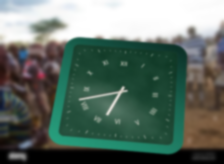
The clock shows 6.42
